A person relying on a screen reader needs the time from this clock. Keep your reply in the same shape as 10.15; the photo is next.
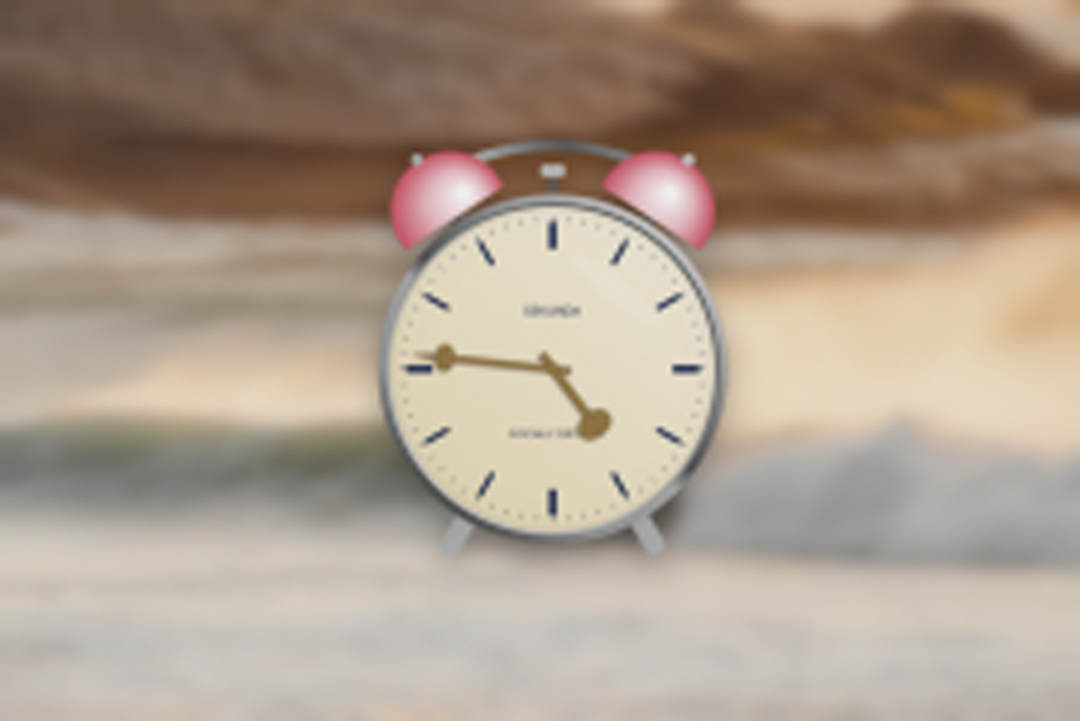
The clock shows 4.46
